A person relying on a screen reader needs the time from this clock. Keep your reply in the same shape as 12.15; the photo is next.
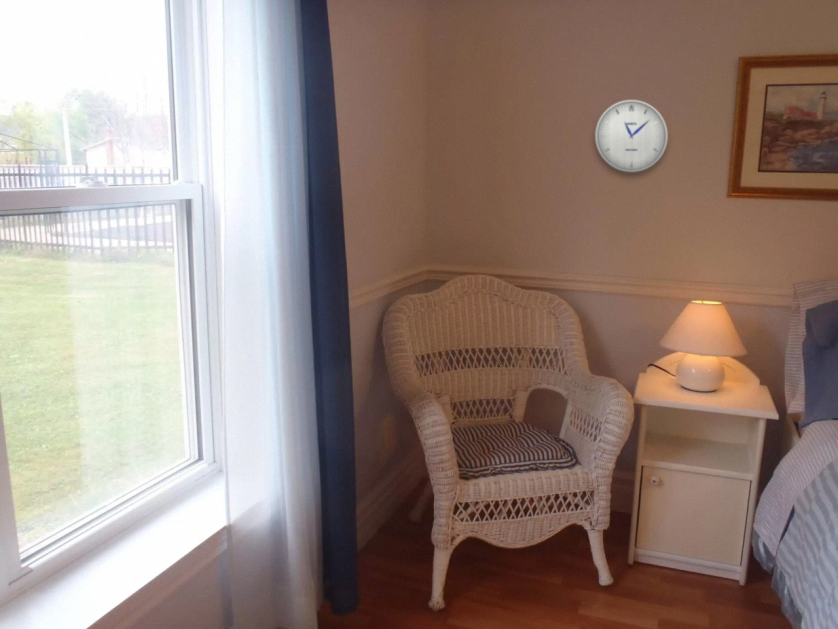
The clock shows 11.08
